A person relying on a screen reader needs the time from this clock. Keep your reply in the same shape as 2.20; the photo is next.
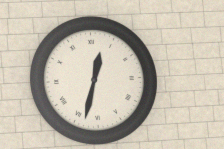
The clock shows 12.33
